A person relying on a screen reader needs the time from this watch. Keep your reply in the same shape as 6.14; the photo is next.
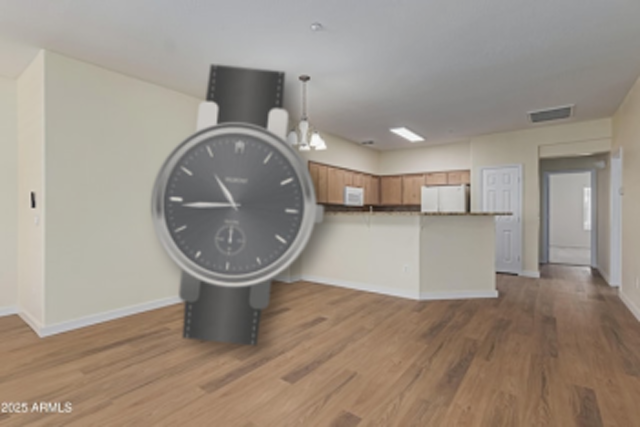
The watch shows 10.44
